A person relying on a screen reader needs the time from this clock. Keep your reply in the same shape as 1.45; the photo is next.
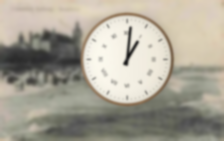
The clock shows 1.01
